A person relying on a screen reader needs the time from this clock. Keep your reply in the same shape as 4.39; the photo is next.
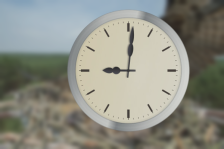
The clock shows 9.01
